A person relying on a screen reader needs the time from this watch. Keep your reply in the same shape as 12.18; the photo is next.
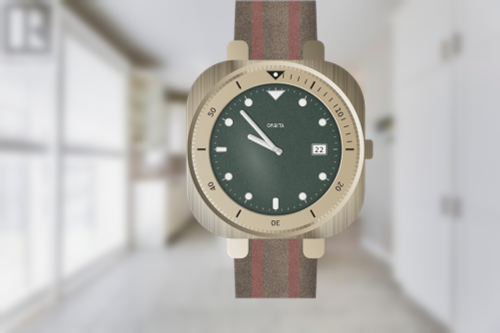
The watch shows 9.53
